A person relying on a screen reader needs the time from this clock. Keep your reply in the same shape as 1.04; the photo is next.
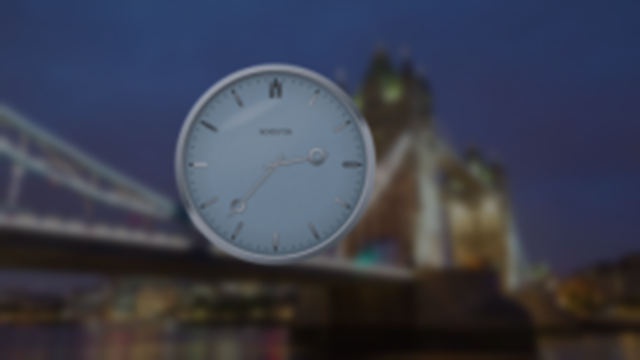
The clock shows 2.37
